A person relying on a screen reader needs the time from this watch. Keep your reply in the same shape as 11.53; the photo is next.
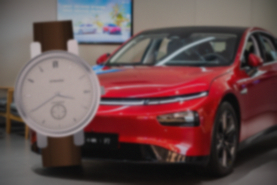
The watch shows 3.40
